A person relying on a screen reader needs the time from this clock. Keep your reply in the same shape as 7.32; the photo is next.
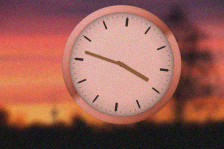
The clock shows 3.47
